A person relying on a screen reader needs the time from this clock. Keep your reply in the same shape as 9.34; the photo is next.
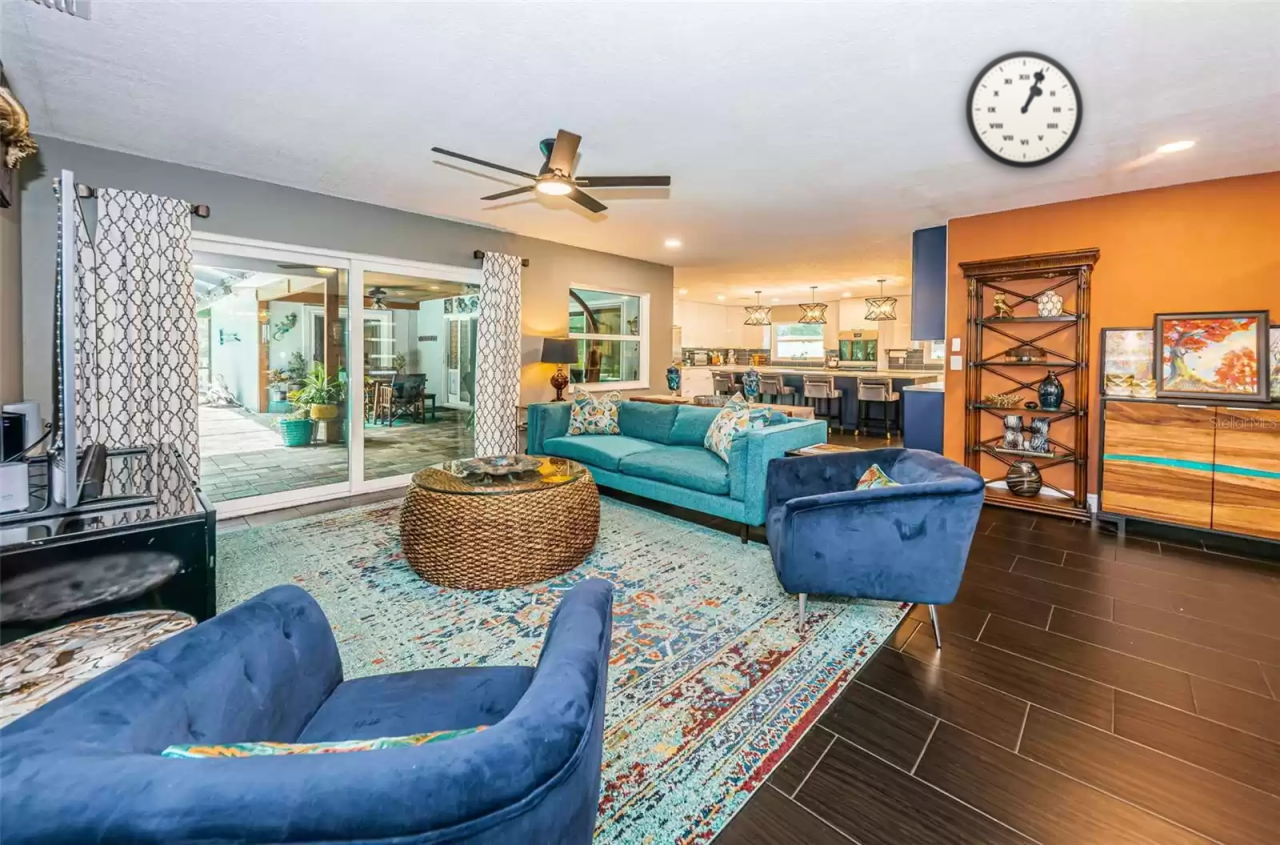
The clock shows 1.04
